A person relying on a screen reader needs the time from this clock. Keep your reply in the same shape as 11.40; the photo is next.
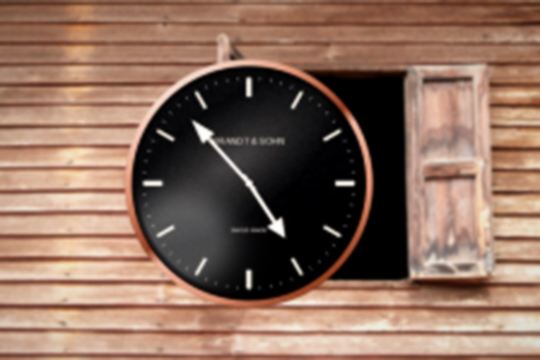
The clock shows 4.53
